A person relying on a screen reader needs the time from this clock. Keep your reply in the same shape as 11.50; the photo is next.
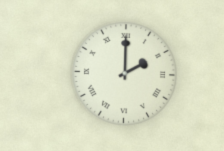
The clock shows 2.00
